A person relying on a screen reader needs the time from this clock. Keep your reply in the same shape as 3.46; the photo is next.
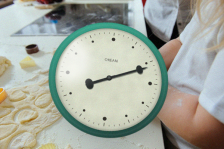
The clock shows 8.11
